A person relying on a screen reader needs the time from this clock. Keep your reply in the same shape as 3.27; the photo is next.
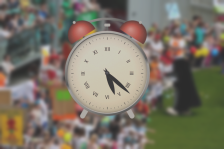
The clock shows 5.22
